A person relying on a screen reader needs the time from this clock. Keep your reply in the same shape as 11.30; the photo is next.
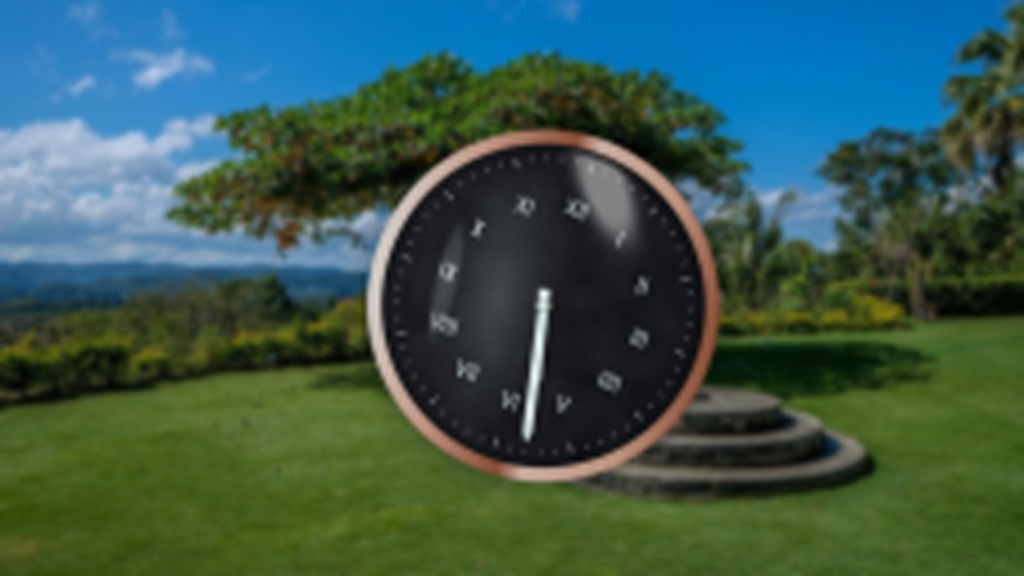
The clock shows 5.28
